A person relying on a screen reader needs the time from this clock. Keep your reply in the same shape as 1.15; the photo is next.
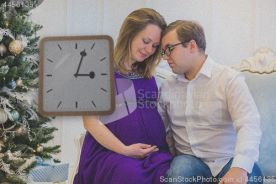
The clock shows 3.03
